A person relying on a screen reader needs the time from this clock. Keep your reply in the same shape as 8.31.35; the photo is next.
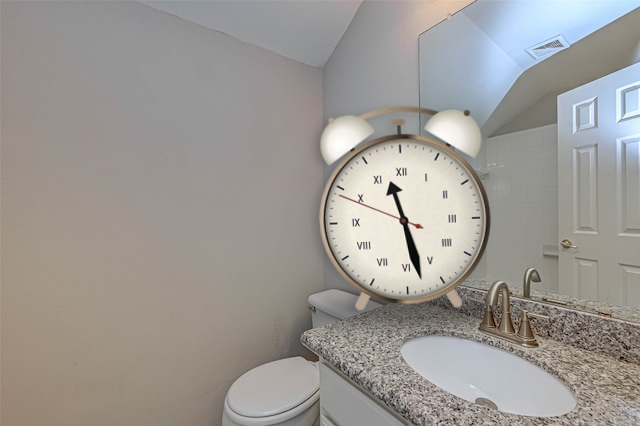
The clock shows 11.27.49
